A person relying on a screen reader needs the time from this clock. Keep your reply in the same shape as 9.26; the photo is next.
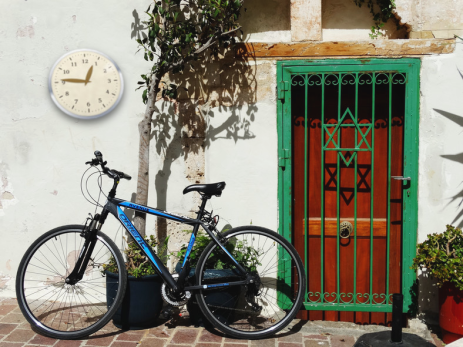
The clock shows 12.46
